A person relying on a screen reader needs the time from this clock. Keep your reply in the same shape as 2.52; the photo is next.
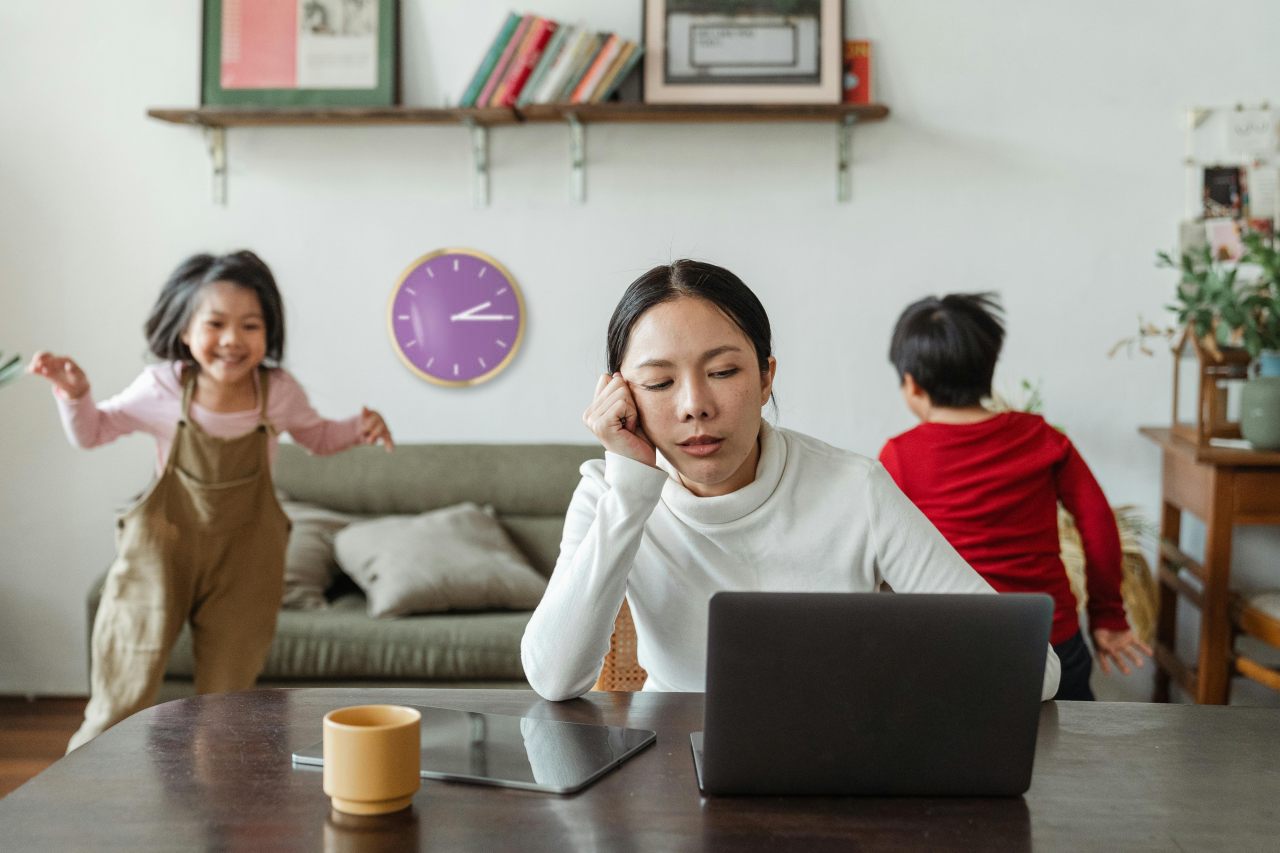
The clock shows 2.15
